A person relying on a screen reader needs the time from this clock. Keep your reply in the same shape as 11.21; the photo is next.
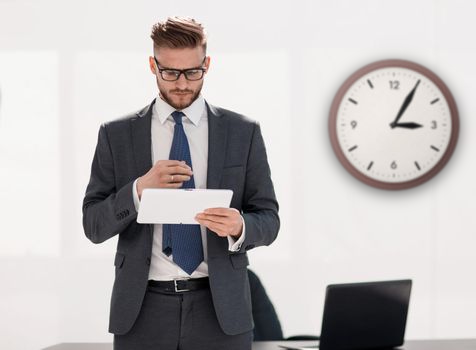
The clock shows 3.05
